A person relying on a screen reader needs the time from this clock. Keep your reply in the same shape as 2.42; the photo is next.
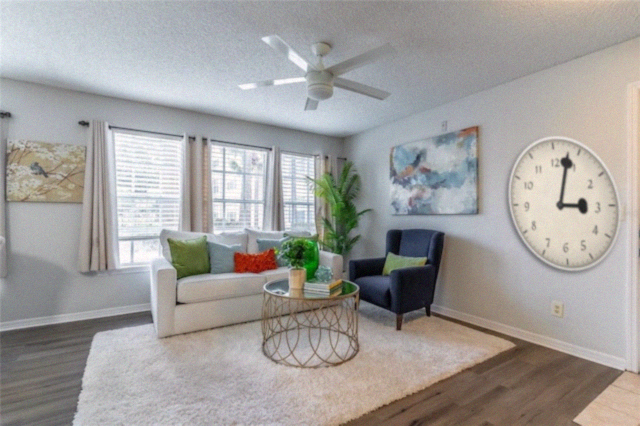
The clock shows 3.03
